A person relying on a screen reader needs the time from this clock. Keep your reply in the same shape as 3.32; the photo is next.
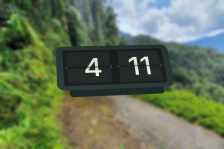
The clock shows 4.11
